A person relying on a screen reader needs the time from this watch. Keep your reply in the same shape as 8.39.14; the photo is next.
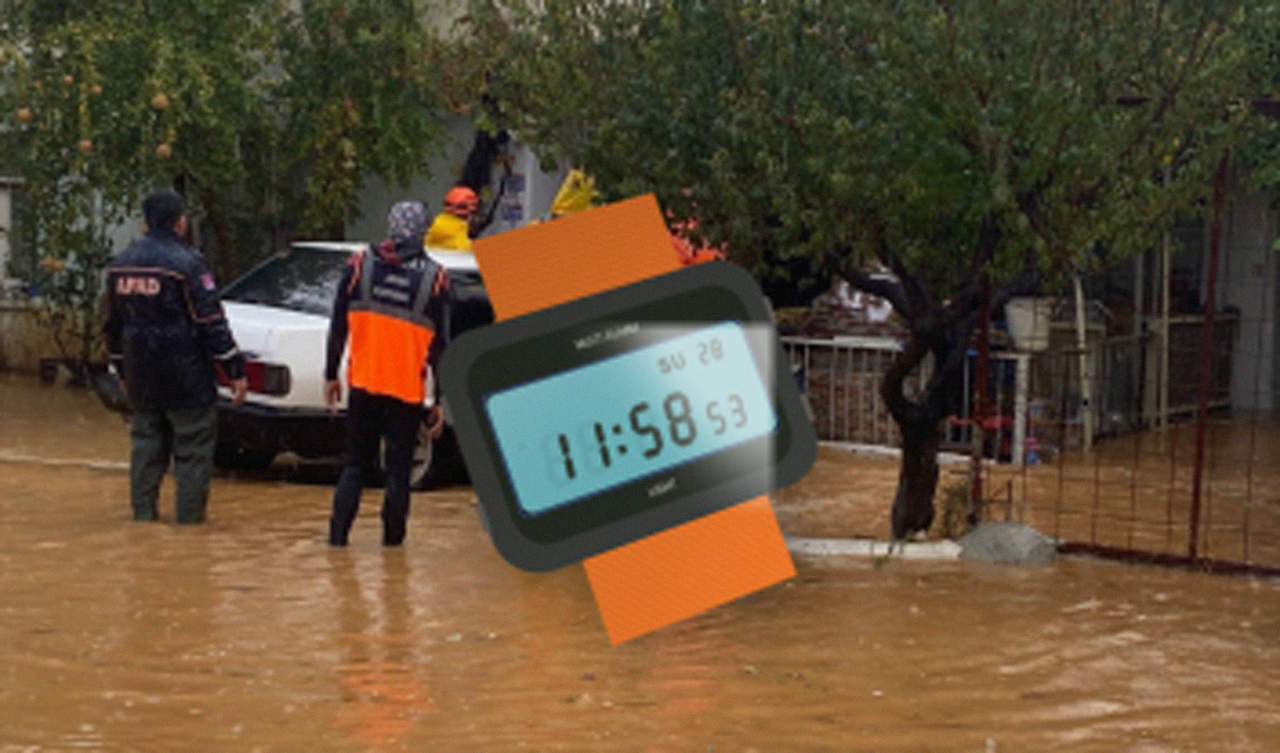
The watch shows 11.58.53
